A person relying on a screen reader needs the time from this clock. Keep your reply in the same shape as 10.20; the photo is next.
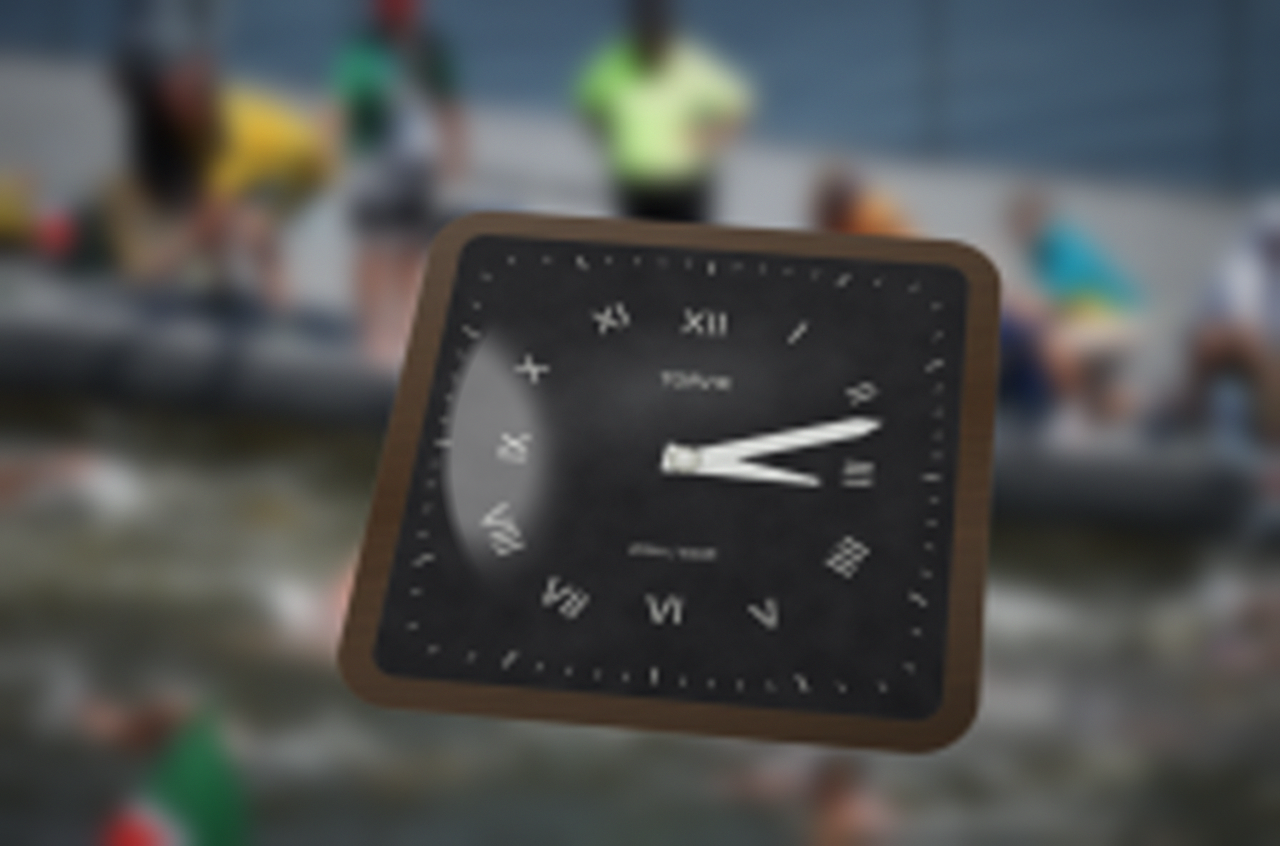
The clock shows 3.12
